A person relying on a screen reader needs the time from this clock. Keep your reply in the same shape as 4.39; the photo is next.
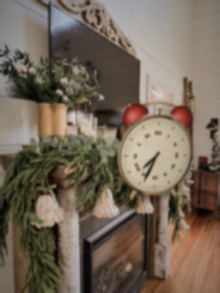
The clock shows 7.34
